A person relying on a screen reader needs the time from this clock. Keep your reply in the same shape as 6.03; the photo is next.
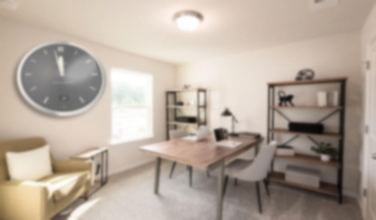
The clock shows 11.58
